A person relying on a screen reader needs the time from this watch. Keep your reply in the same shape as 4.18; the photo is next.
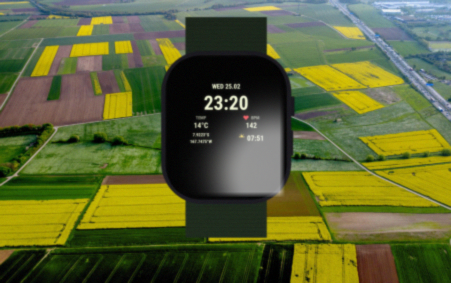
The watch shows 23.20
